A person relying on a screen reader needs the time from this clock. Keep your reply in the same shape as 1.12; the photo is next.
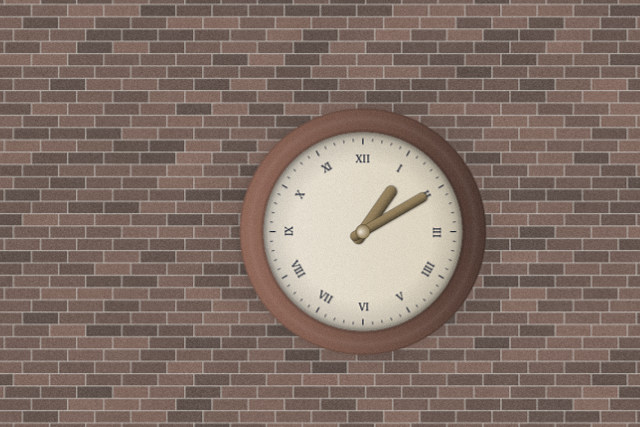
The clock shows 1.10
